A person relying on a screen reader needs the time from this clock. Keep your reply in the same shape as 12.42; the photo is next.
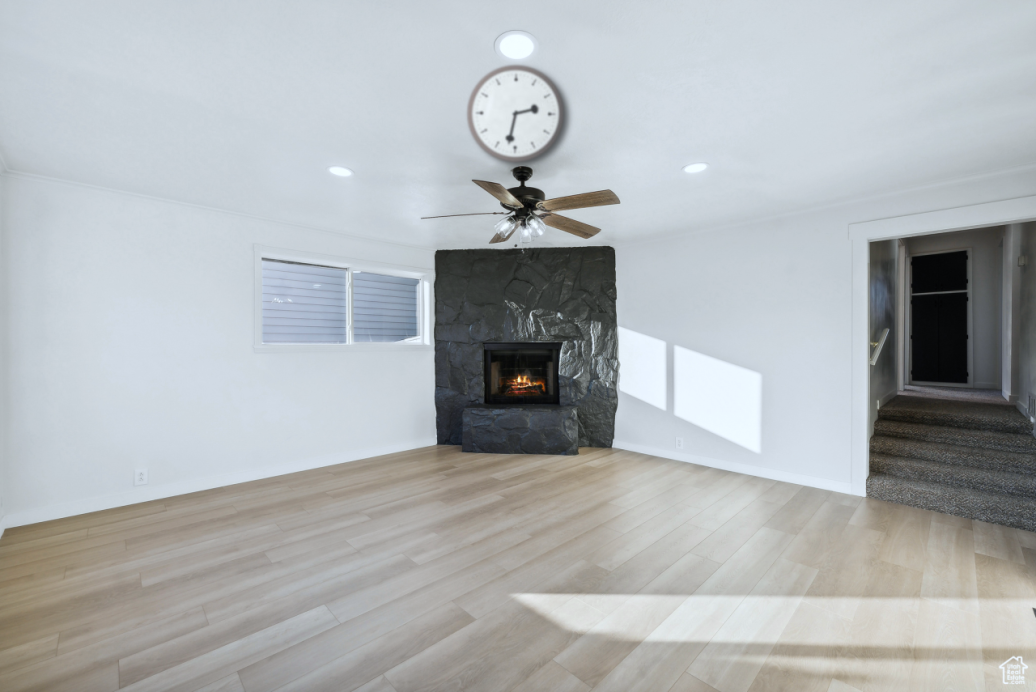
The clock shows 2.32
